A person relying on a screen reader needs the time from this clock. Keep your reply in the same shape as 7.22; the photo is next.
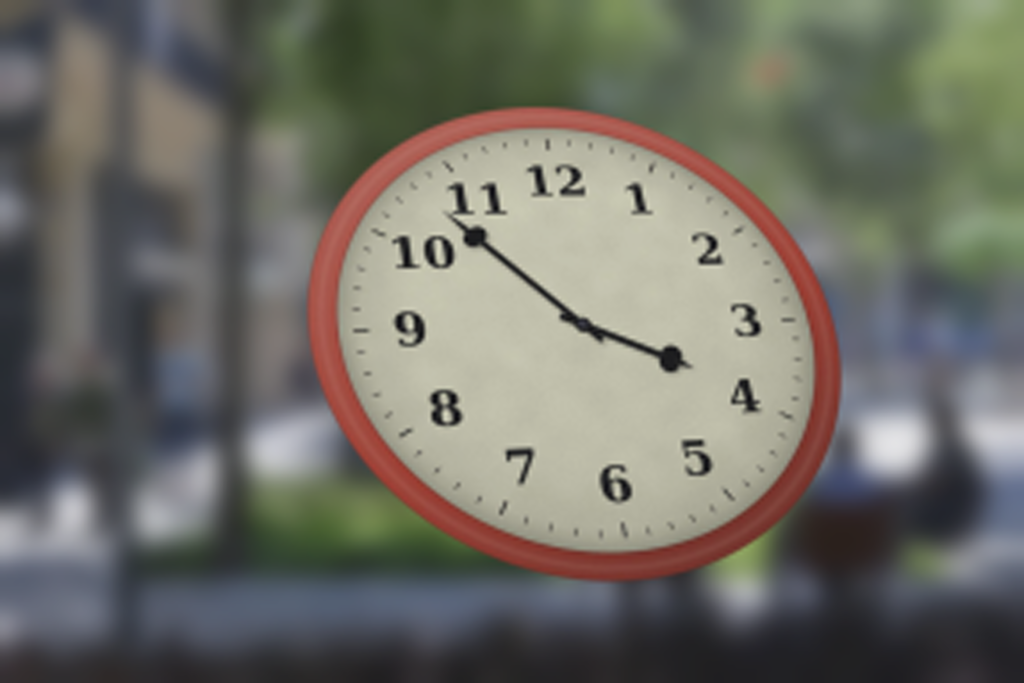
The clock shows 3.53
